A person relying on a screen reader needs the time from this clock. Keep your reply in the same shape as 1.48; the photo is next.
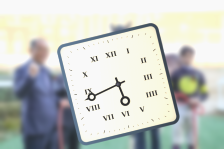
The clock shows 5.43
